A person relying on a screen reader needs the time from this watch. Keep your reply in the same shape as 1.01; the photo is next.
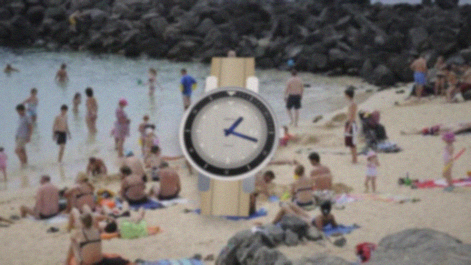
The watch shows 1.18
